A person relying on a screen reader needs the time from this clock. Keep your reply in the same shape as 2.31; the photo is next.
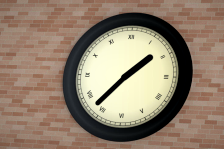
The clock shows 1.37
